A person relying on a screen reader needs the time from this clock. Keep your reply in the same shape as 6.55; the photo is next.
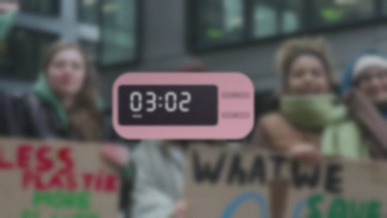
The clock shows 3.02
